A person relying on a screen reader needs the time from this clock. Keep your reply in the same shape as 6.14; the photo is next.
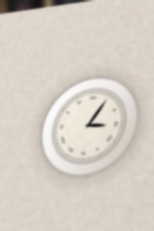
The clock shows 3.05
